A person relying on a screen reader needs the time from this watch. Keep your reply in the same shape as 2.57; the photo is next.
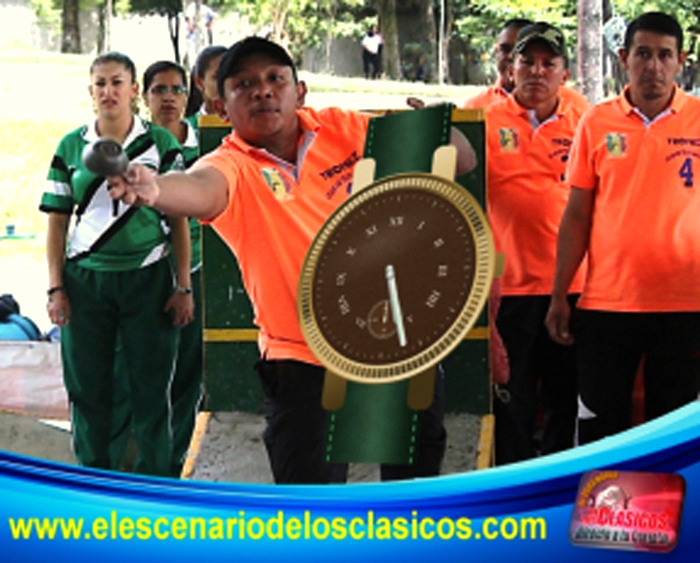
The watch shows 5.27
